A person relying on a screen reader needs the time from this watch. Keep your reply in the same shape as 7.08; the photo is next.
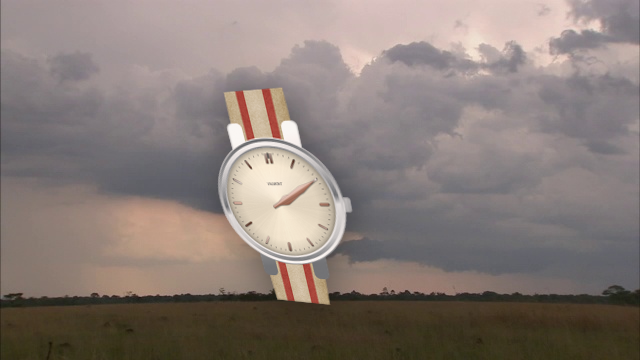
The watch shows 2.10
